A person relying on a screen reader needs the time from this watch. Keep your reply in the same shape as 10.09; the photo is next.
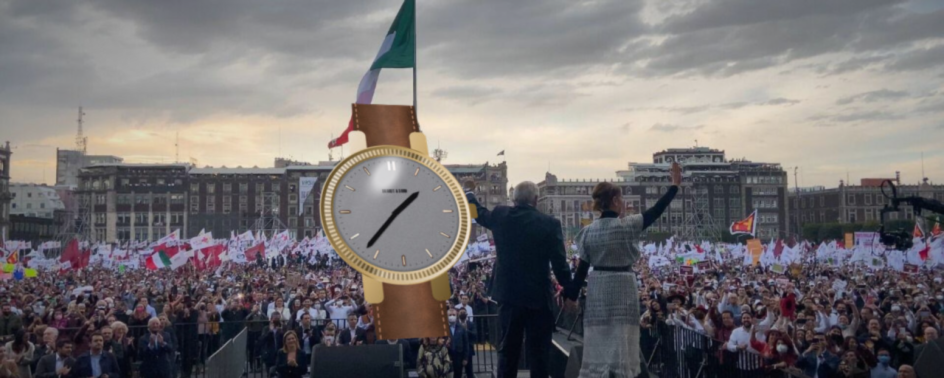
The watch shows 1.37
